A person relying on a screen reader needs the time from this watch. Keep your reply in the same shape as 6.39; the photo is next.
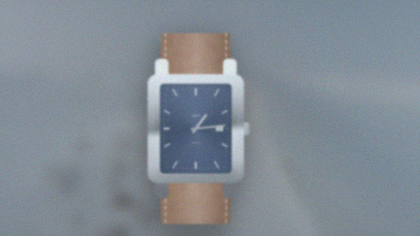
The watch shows 1.14
